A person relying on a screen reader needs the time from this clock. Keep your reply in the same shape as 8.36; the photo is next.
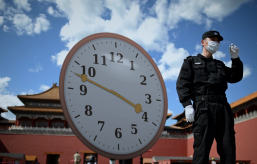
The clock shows 3.48
